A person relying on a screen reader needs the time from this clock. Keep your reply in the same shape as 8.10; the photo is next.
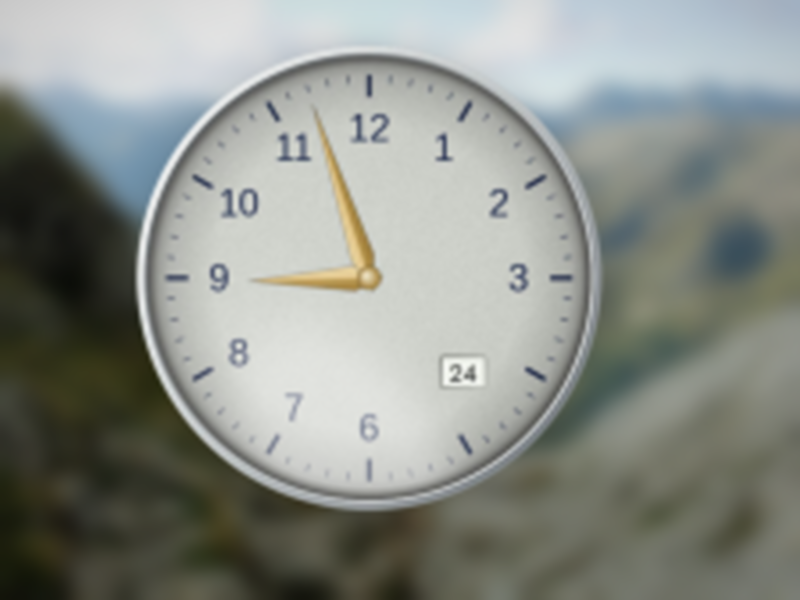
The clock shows 8.57
